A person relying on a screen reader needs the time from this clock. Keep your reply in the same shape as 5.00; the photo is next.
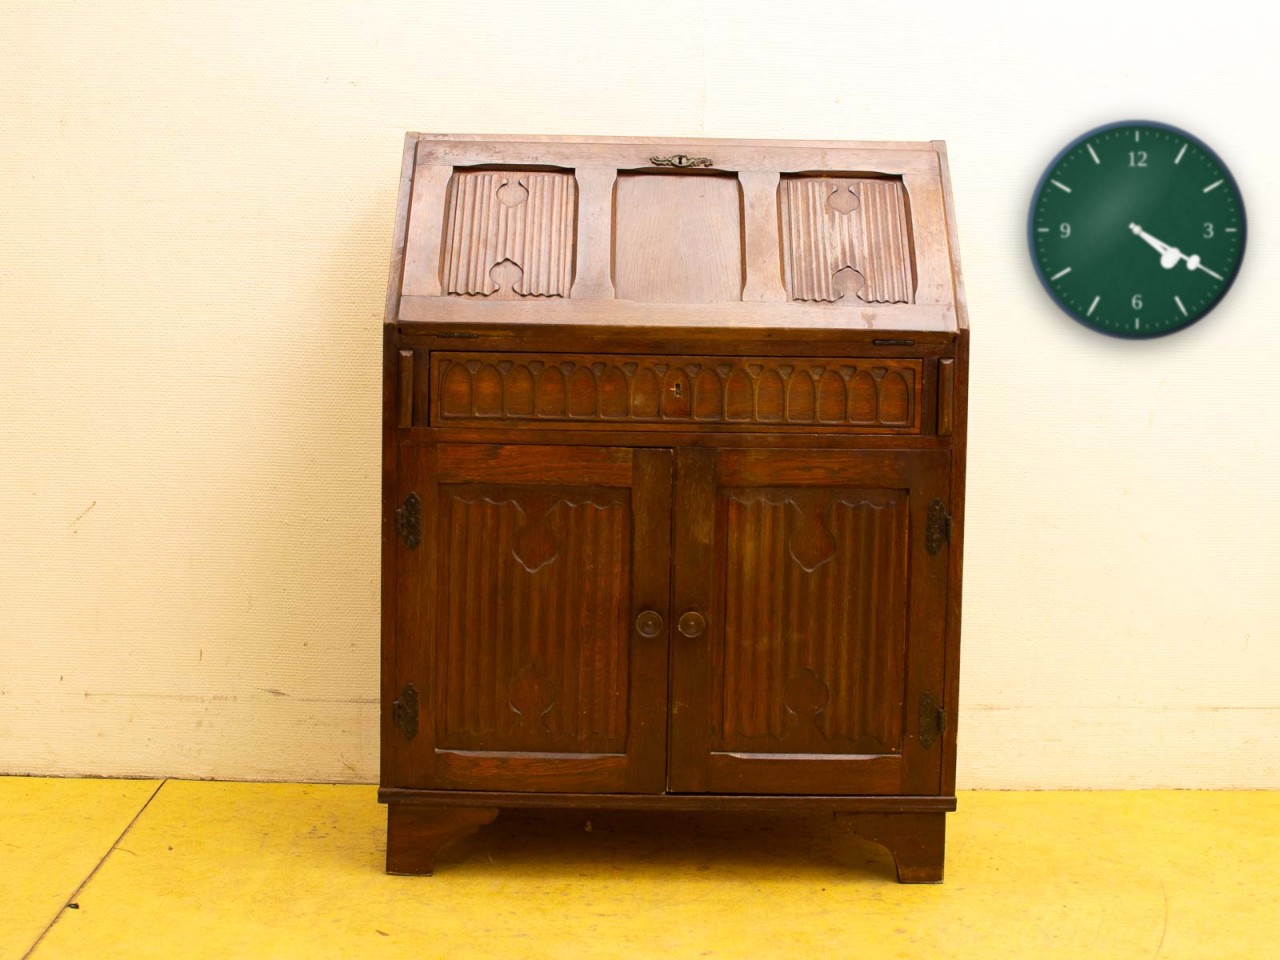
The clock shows 4.20
